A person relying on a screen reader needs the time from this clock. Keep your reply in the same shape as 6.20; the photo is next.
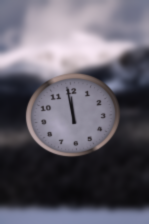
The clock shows 11.59
